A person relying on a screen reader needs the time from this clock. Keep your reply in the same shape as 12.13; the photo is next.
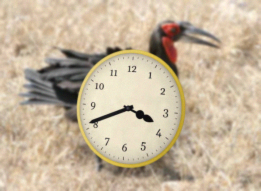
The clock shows 3.41
